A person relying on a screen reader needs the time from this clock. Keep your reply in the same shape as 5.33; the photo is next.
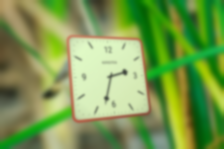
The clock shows 2.33
